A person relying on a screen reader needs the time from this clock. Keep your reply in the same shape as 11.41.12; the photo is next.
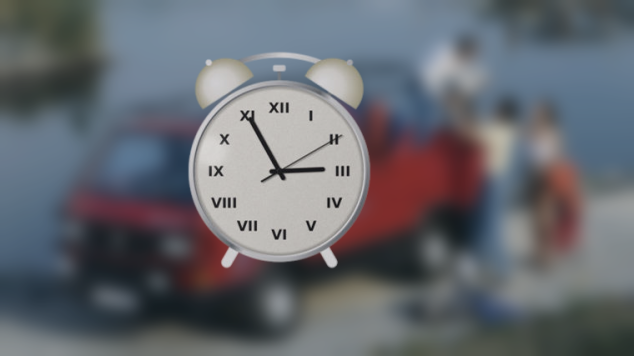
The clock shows 2.55.10
